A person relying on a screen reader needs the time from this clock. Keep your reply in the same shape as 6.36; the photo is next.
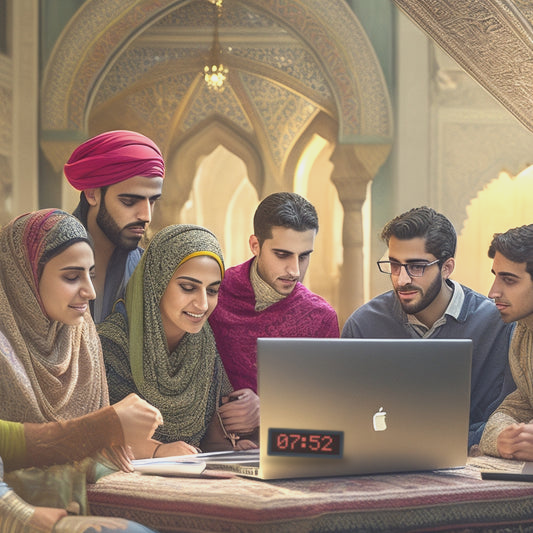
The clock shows 7.52
